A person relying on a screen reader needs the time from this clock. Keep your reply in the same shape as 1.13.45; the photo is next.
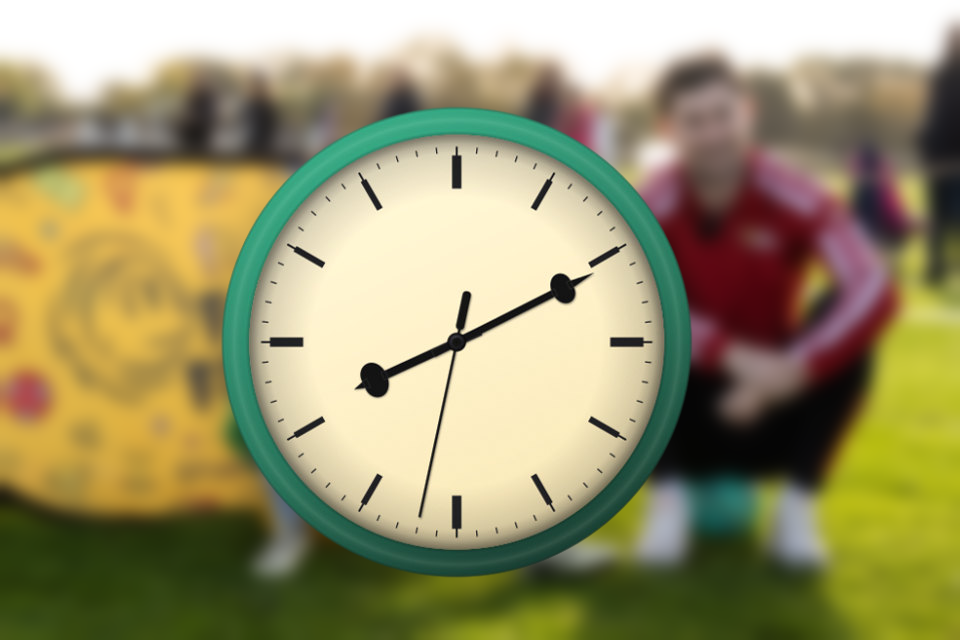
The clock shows 8.10.32
